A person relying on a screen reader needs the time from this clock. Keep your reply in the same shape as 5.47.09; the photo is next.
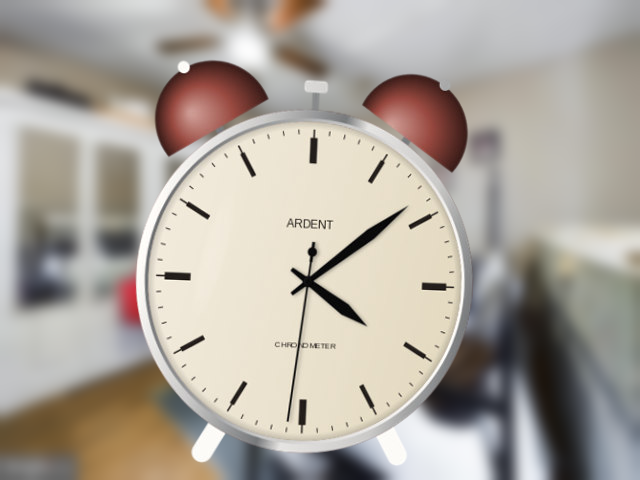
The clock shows 4.08.31
